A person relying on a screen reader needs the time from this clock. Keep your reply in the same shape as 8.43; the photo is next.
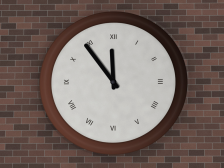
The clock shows 11.54
